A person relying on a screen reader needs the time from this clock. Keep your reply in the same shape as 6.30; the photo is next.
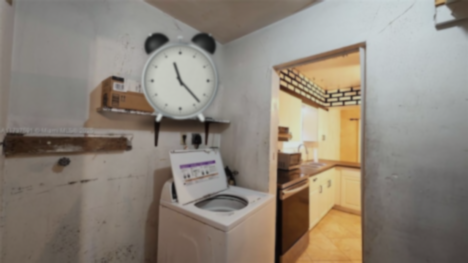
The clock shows 11.23
